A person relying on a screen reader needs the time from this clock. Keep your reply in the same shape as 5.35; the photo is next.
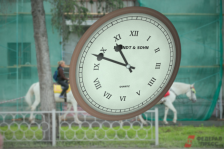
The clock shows 10.48
